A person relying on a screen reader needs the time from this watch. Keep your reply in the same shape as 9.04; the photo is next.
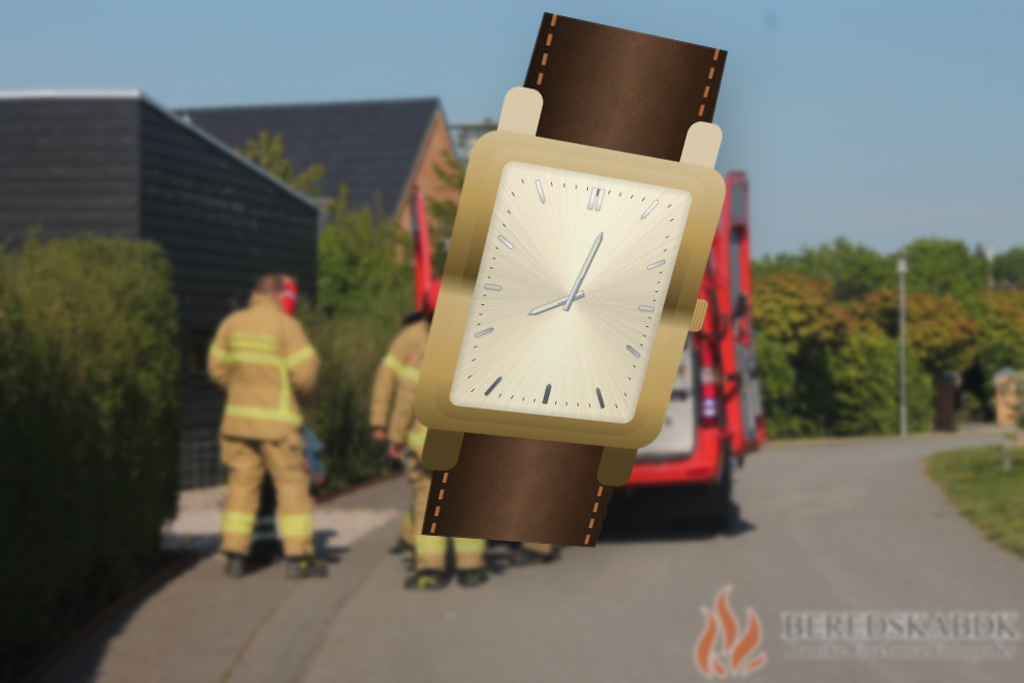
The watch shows 8.02
